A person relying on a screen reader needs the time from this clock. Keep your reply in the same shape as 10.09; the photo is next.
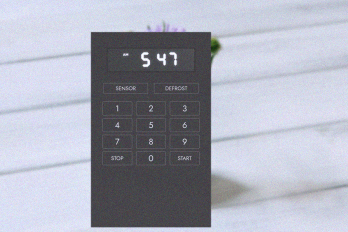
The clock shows 5.47
